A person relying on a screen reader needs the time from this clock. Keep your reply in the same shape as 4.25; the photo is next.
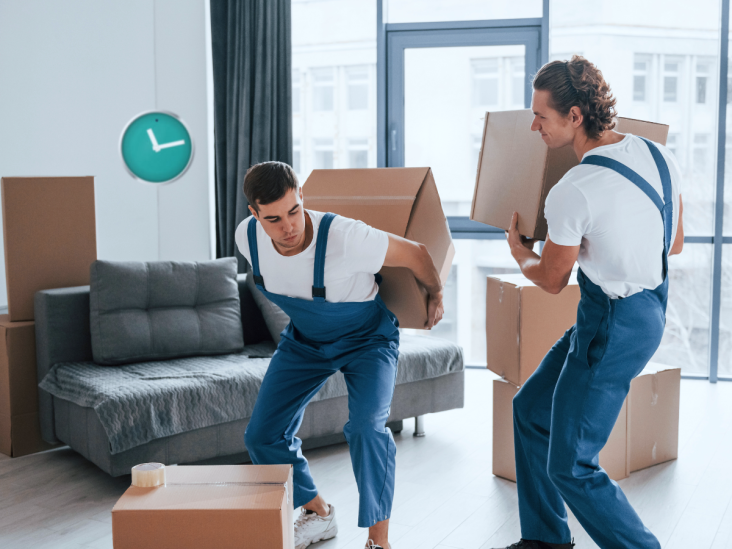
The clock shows 11.13
